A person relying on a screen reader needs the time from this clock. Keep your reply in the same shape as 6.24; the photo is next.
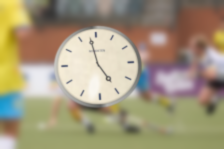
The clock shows 4.58
